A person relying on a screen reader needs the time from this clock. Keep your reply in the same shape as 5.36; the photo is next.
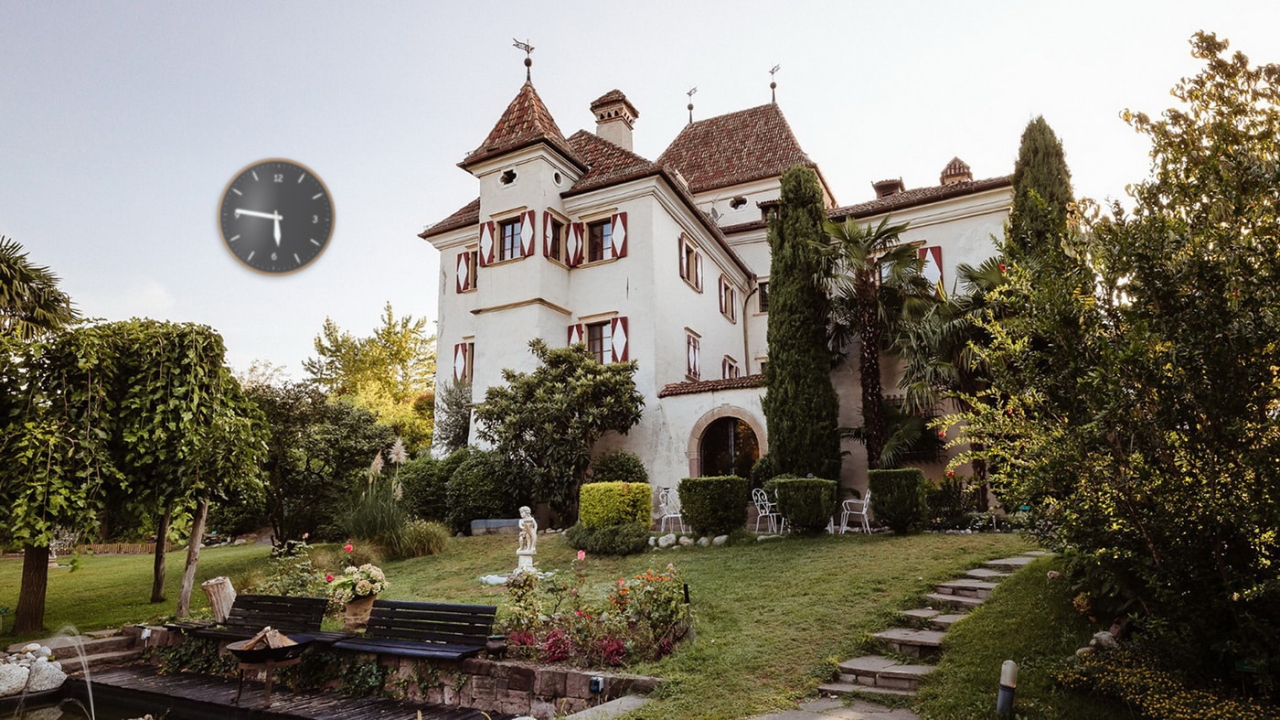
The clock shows 5.46
